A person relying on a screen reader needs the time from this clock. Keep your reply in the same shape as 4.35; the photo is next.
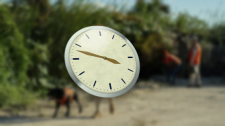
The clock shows 3.48
